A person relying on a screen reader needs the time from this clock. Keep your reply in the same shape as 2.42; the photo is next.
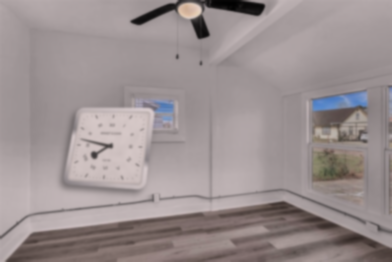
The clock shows 7.47
